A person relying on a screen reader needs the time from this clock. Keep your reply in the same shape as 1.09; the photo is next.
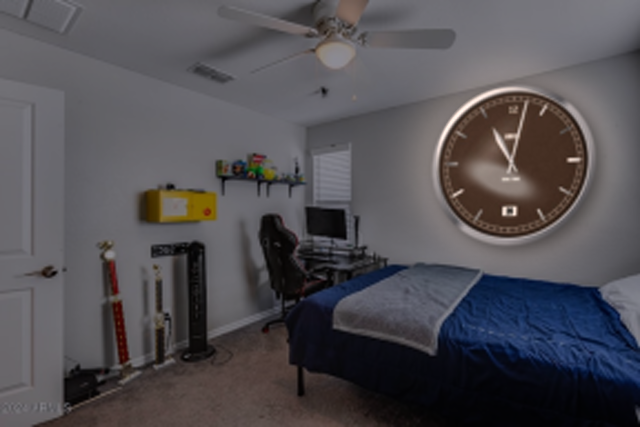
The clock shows 11.02
